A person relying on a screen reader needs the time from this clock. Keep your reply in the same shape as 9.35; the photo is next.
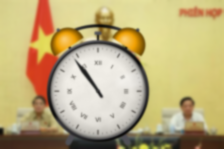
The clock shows 10.54
